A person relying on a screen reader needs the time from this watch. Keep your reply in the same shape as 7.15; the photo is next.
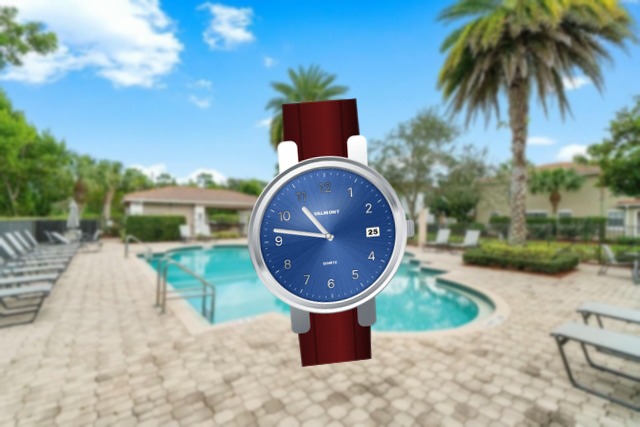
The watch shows 10.47
